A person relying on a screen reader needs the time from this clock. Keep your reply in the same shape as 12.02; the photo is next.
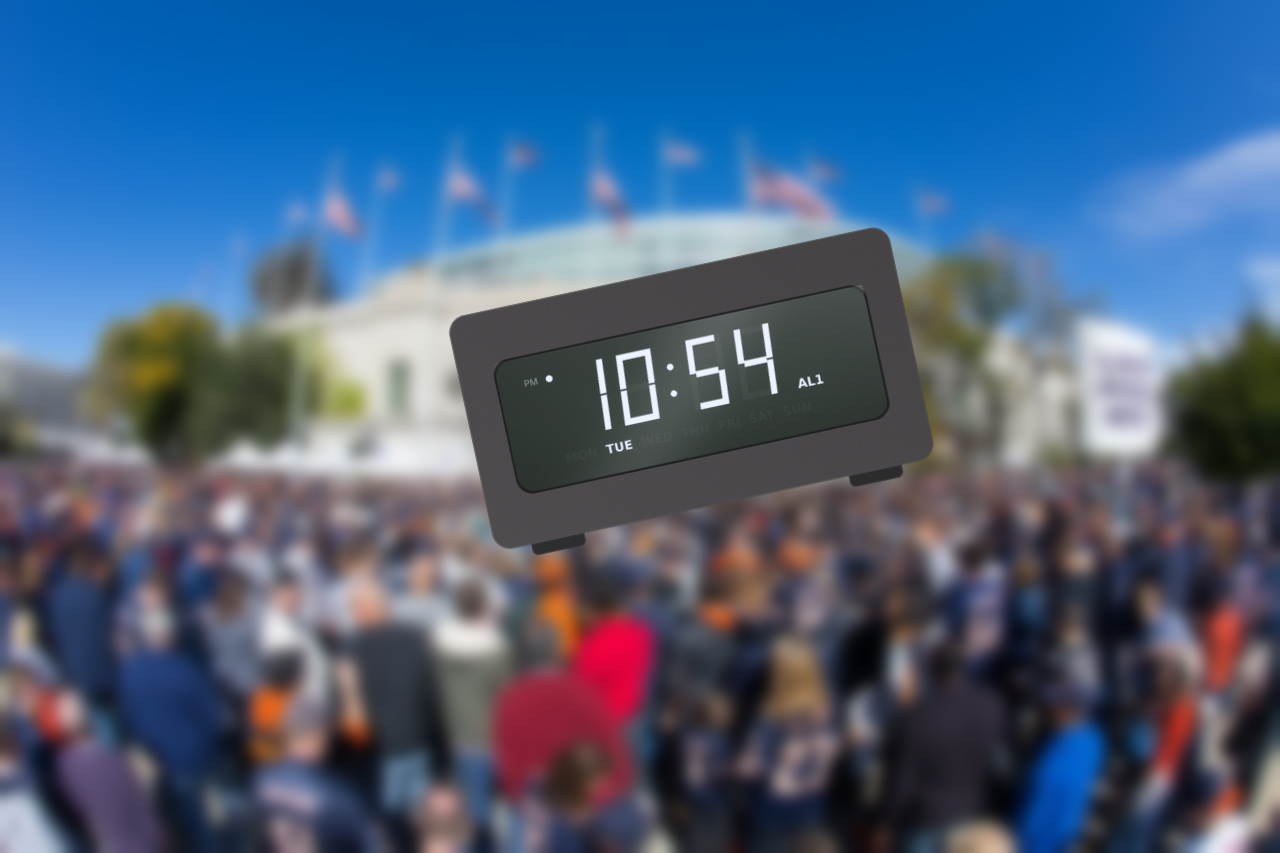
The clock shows 10.54
